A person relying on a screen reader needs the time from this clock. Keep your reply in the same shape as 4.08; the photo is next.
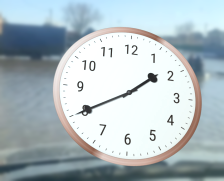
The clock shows 1.40
